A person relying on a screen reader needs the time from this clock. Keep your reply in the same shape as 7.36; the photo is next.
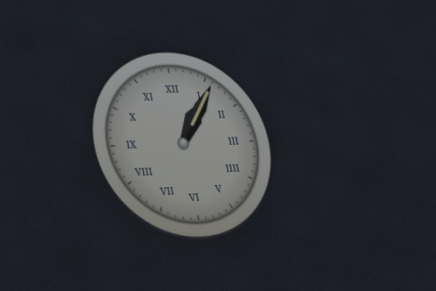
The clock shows 1.06
